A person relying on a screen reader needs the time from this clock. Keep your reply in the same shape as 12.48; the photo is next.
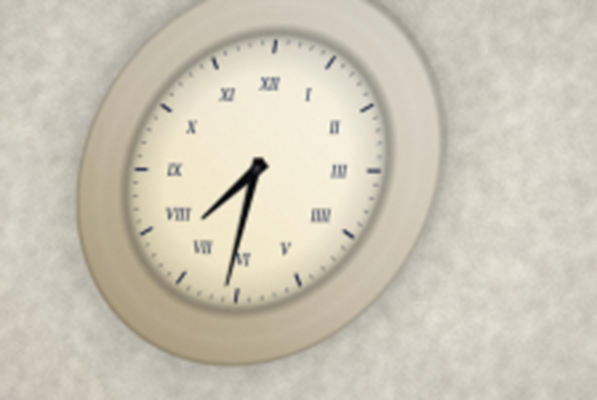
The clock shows 7.31
